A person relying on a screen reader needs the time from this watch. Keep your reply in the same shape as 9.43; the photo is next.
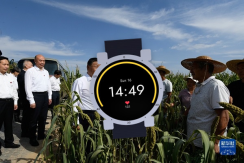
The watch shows 14.49
